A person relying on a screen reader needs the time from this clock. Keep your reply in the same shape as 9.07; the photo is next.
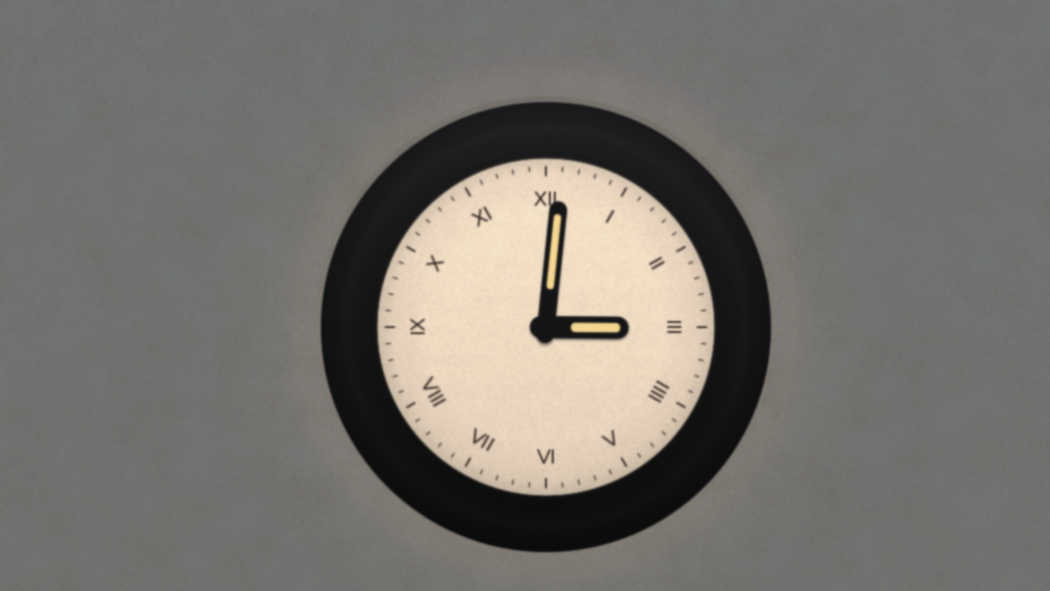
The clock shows 3.01
